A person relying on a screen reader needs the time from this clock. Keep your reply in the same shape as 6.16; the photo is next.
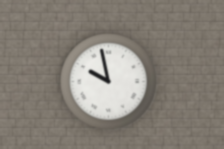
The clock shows 9.58
